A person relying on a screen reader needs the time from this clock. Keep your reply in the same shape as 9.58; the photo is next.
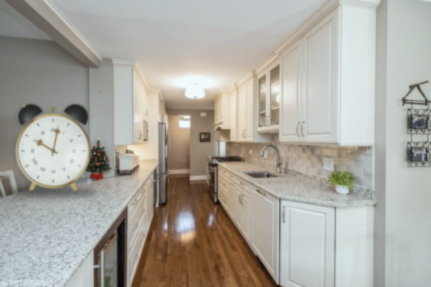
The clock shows 10.02
